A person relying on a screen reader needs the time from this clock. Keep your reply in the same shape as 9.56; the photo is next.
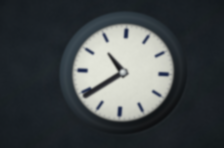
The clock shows 10.39
